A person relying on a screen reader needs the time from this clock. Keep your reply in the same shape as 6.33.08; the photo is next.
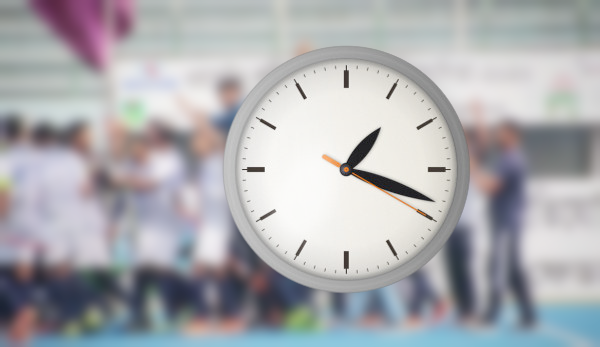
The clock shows 1.18.20
